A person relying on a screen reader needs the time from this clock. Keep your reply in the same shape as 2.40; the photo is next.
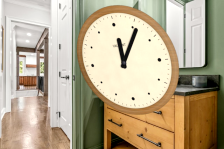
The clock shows 12.06
